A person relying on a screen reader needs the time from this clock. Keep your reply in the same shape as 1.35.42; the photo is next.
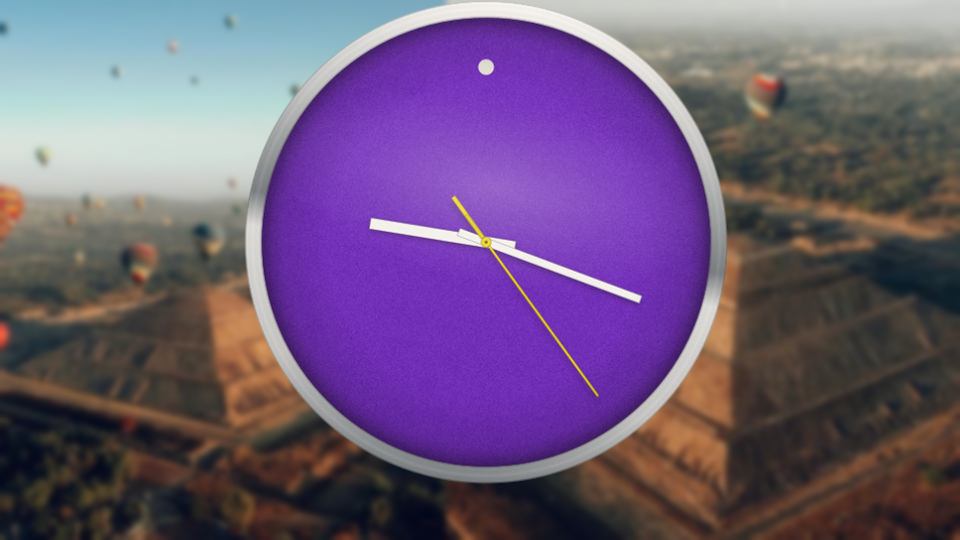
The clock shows 9.18.24
